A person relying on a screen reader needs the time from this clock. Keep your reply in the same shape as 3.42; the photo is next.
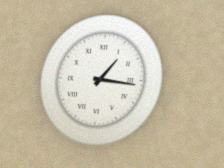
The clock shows 1.16
